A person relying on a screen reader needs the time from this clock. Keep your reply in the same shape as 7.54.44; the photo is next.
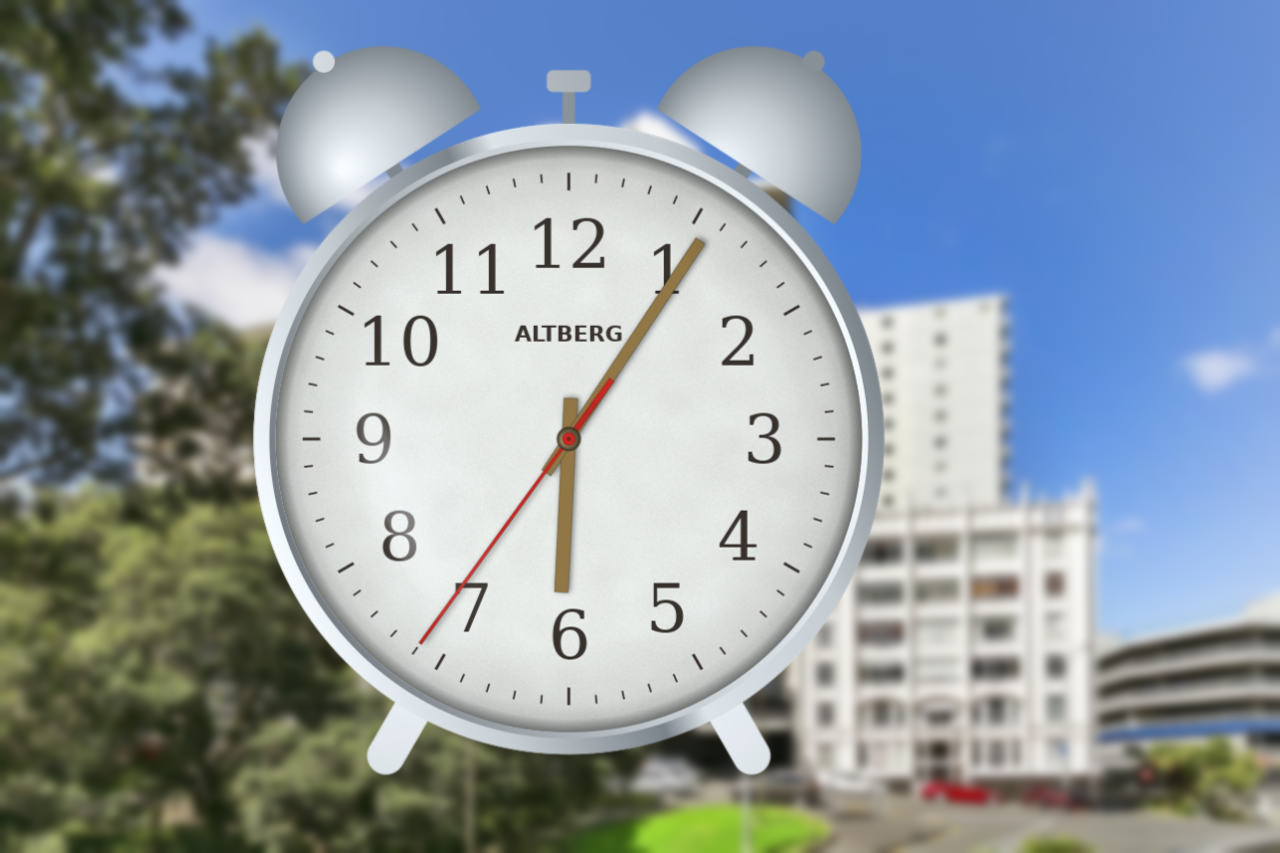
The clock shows 6.05.36
